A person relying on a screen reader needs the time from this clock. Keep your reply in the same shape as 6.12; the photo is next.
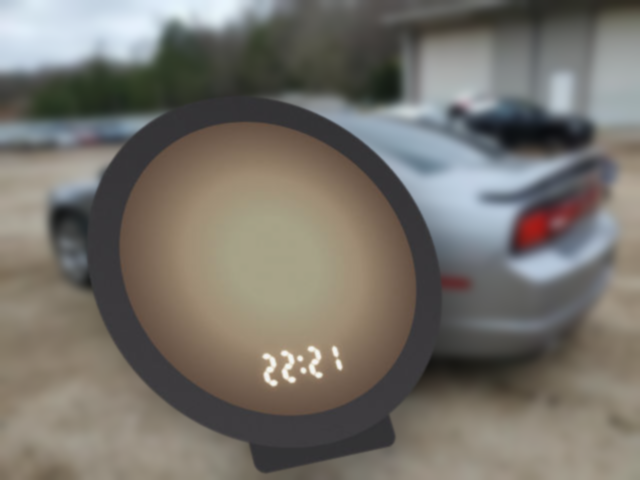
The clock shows 22.21
